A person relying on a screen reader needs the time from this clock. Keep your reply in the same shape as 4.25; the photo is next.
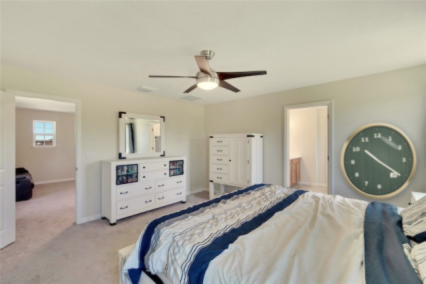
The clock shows 10.21
